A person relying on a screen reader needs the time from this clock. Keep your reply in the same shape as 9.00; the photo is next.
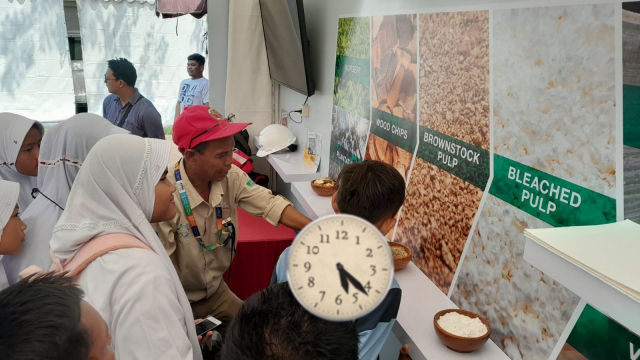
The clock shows 5.22
